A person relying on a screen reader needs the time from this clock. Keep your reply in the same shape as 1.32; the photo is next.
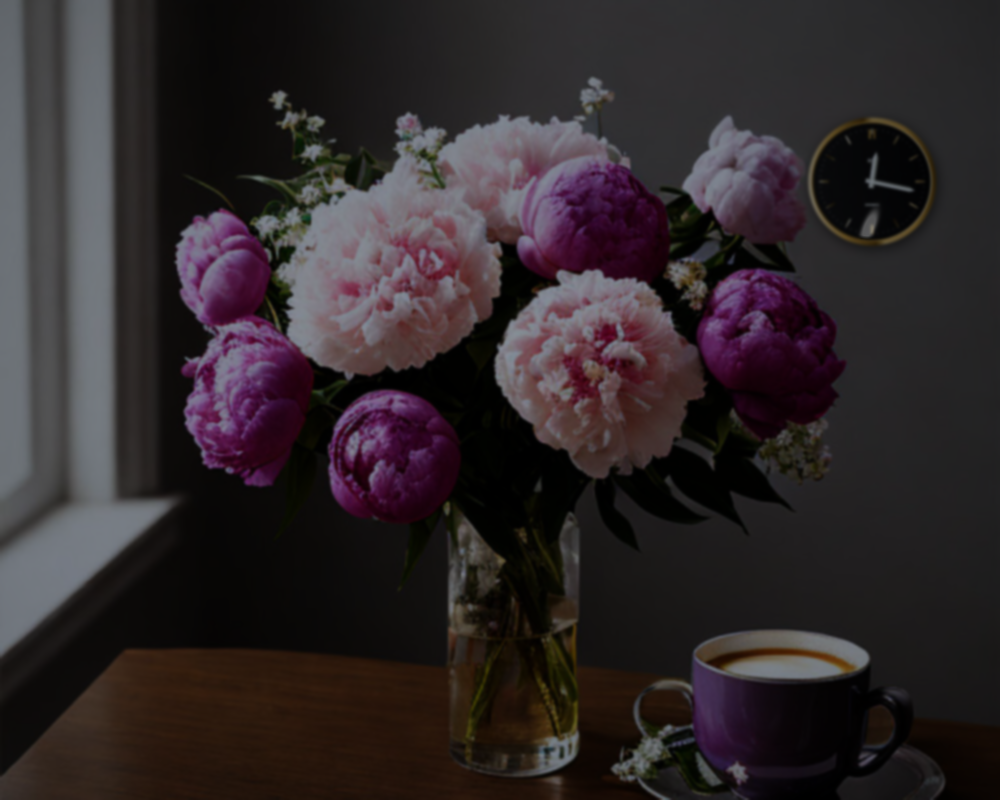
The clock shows 12.17
